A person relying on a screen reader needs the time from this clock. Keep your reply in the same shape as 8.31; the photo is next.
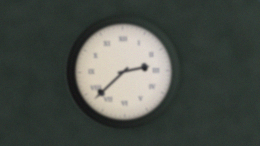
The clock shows 2.38
